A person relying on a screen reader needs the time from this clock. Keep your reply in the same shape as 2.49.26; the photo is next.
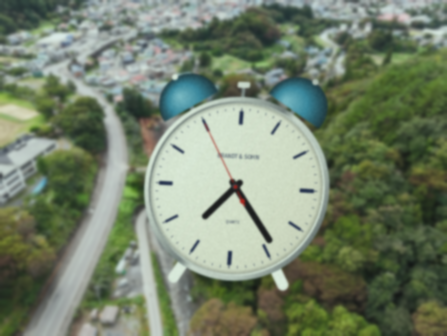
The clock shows 7.23.55
